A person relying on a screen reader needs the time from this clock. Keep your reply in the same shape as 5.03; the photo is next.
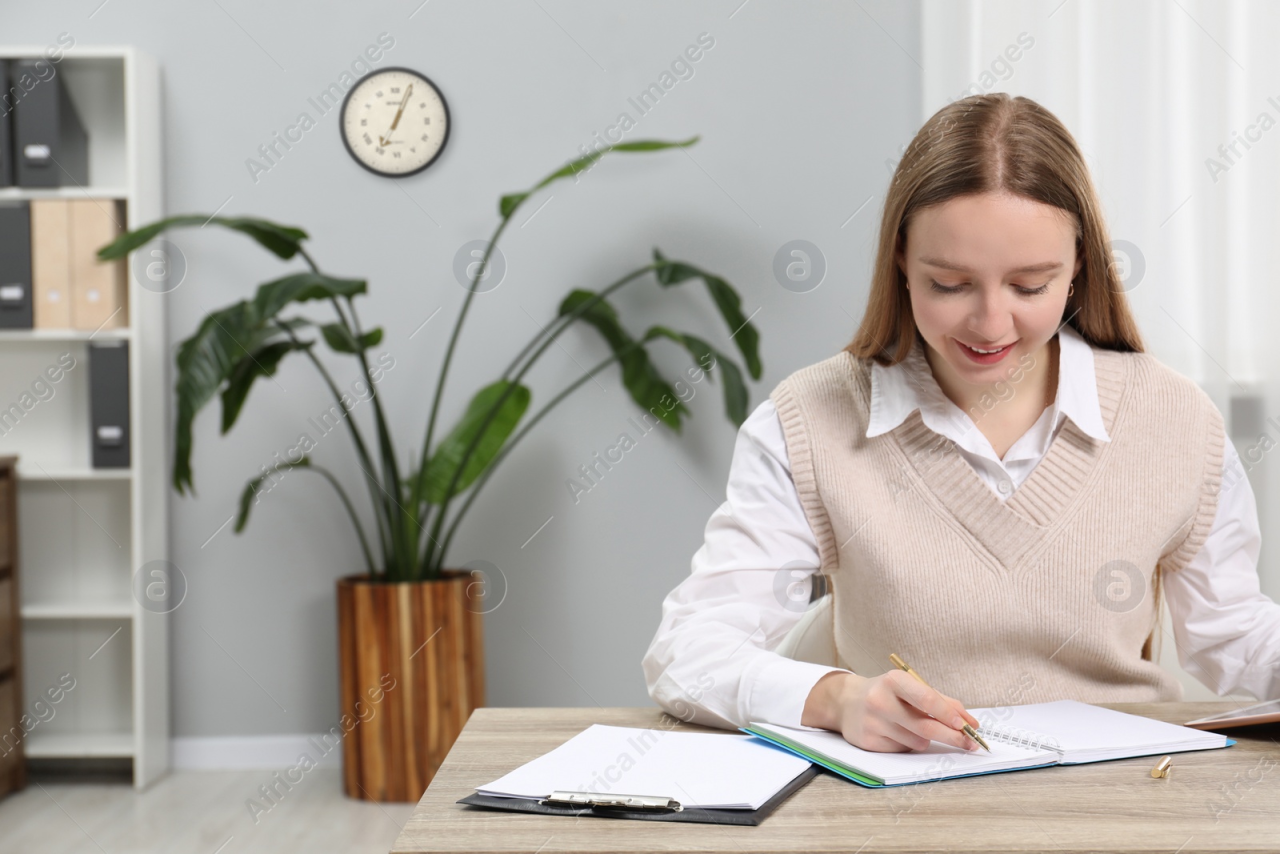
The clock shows 7.04
